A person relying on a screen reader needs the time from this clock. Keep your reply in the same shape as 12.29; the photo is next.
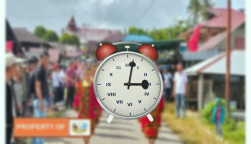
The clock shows 3.02
